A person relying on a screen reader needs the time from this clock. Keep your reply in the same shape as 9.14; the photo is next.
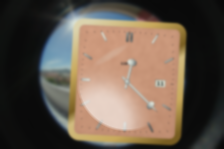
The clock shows 12.22
